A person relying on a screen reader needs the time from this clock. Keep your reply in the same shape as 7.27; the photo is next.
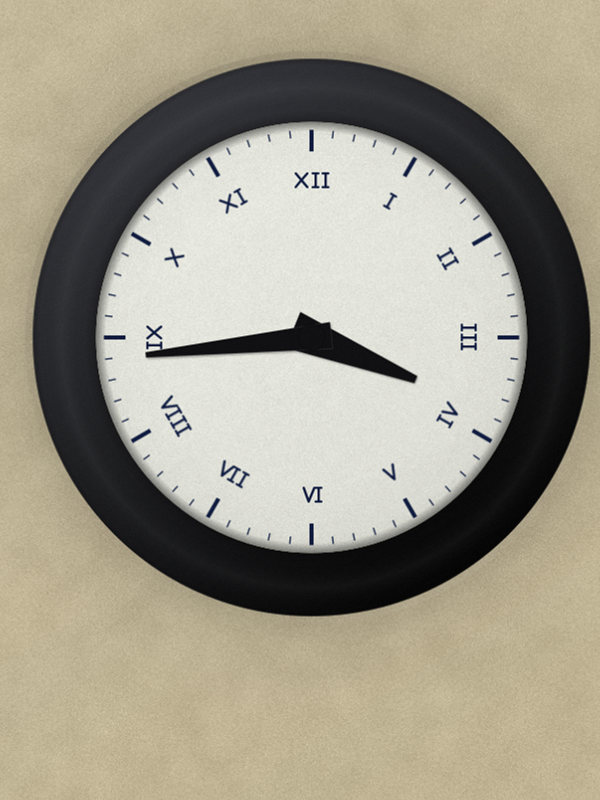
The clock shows 3.44
